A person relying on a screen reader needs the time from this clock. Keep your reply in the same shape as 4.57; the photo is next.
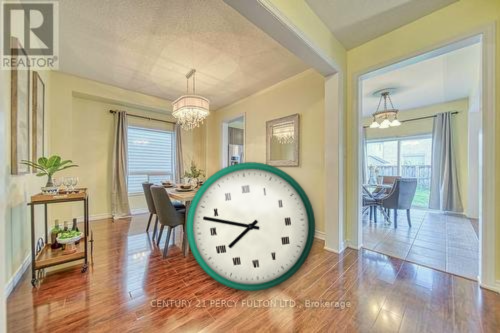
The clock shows 7.48
